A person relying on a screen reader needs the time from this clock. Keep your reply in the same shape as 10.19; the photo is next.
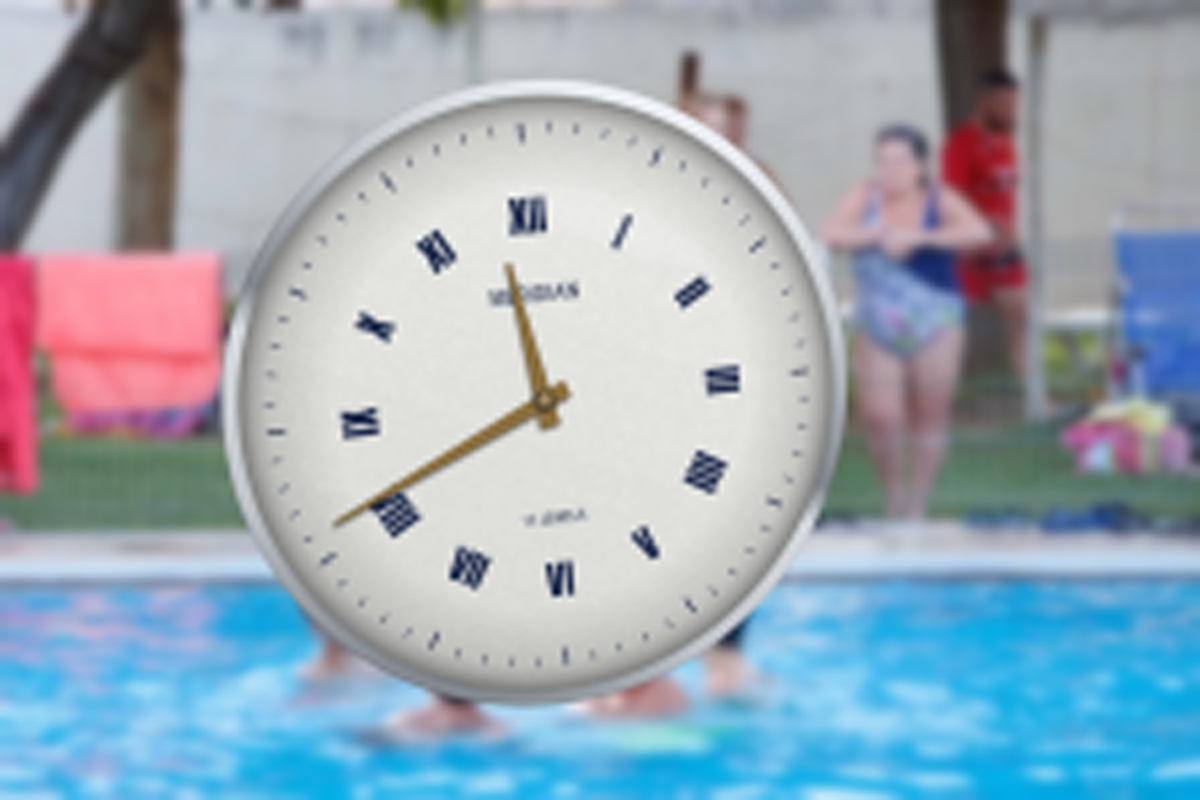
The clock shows 11.41
